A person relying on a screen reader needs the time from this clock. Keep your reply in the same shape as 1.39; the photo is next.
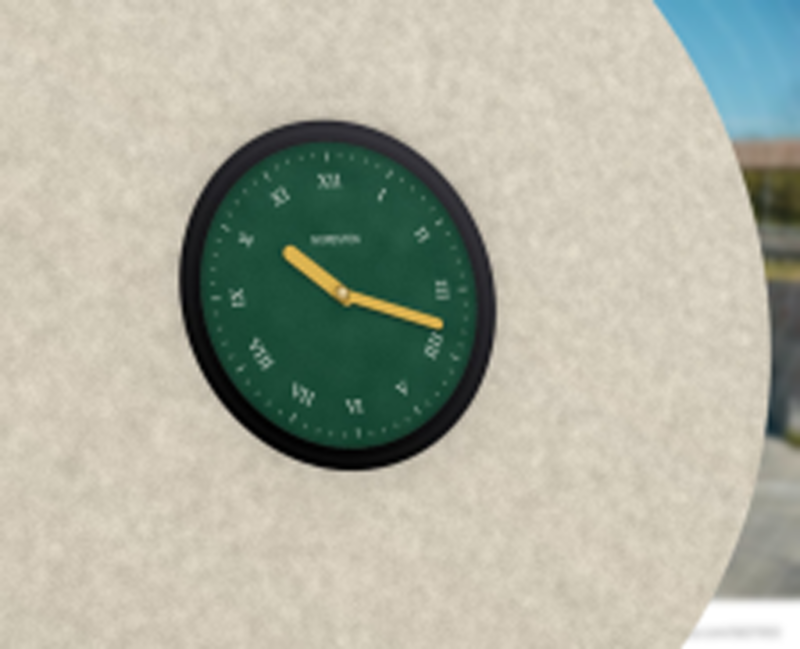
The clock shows 10.18
